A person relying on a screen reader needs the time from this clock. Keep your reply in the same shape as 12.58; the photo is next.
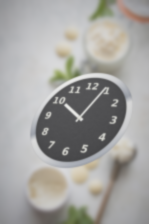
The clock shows 10.04
